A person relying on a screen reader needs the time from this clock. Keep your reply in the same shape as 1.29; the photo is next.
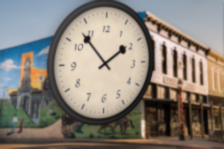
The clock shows 1.53
